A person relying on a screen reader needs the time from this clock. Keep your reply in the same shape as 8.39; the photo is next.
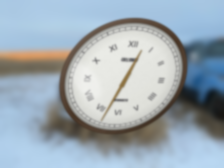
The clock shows 12.33
